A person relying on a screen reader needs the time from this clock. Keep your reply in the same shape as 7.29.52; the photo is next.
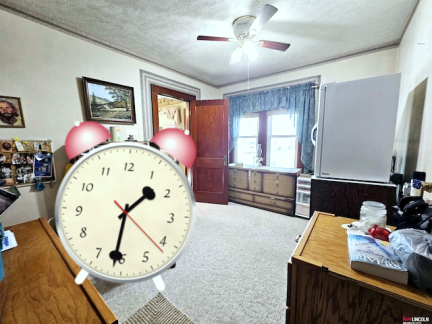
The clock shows 1.31.22
